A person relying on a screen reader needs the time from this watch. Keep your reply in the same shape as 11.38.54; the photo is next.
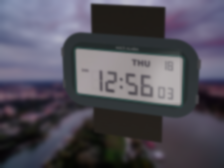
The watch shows 12.56.03
